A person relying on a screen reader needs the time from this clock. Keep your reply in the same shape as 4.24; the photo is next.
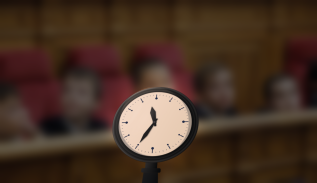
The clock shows 11.35
